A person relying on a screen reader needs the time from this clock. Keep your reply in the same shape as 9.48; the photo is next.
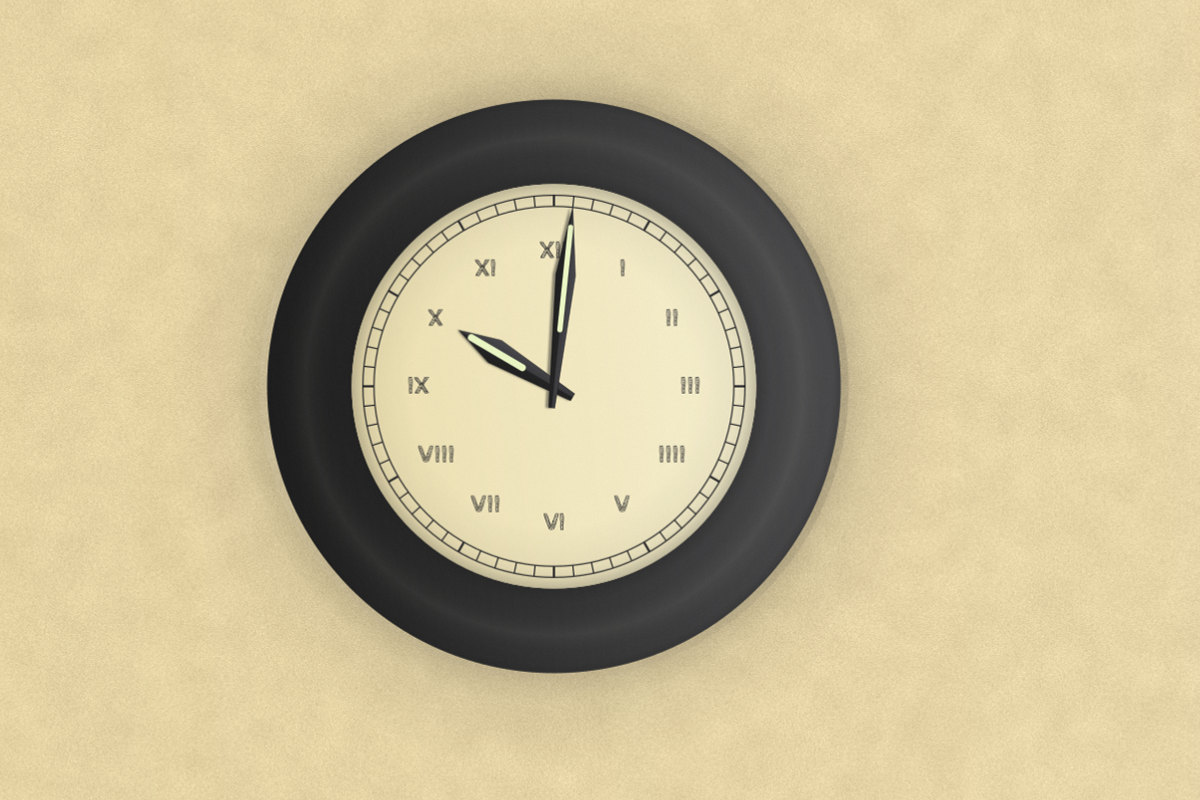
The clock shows 10.01
